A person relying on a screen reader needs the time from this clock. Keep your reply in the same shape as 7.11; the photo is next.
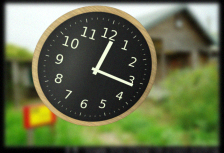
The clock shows 12.16
